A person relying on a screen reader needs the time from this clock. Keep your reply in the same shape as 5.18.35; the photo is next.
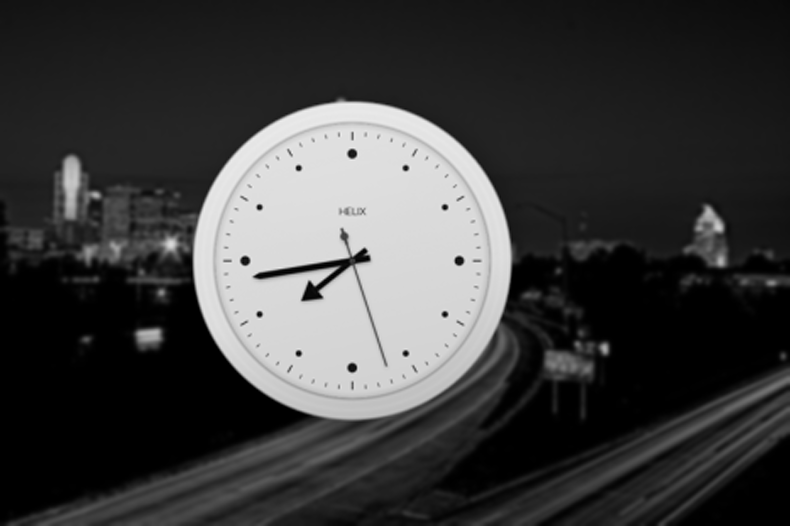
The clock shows 7.43.27
